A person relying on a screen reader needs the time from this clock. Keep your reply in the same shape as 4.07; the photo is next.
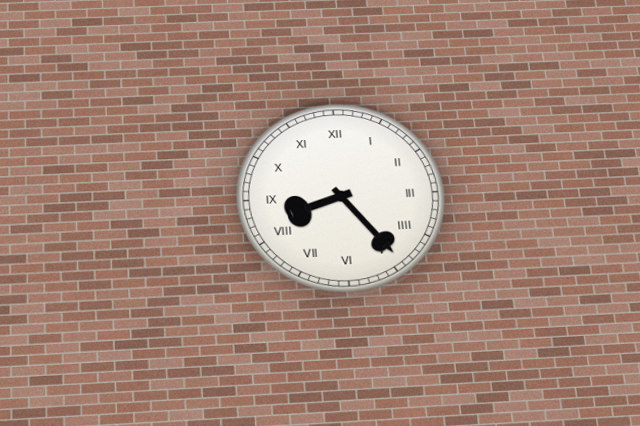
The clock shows 8.24
